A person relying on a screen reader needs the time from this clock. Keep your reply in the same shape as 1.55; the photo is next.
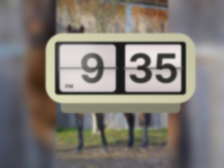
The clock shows 9.35
